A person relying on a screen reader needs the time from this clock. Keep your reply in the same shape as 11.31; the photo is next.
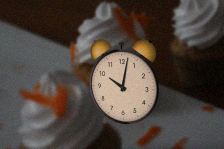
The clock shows 10.02
